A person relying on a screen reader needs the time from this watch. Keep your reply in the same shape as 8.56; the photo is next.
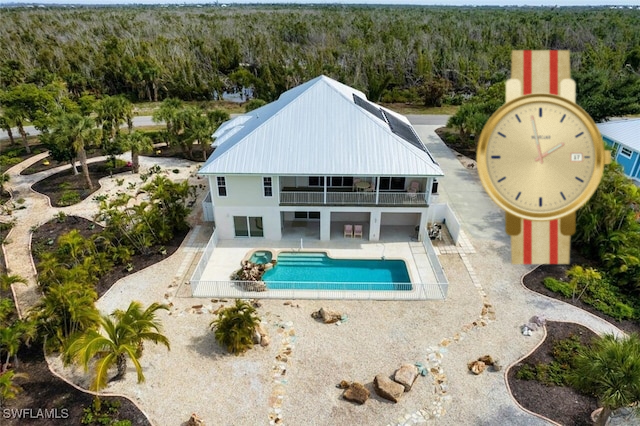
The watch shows 1.58
